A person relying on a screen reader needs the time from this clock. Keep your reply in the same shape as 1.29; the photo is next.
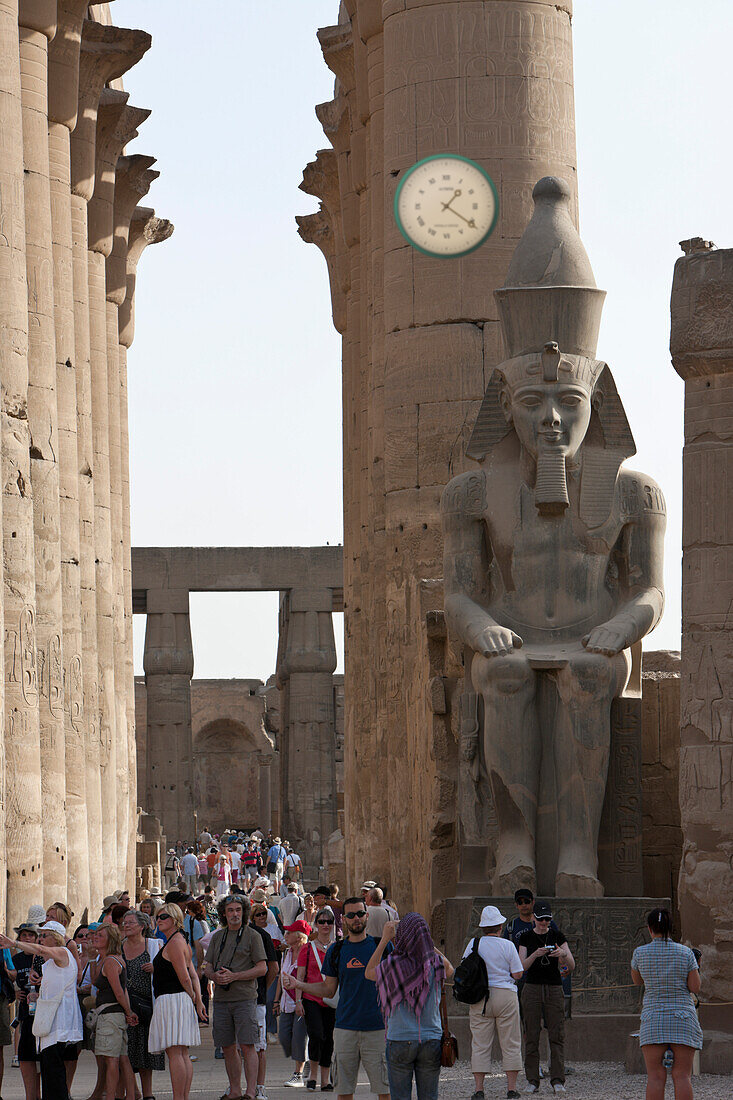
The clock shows 1.21
